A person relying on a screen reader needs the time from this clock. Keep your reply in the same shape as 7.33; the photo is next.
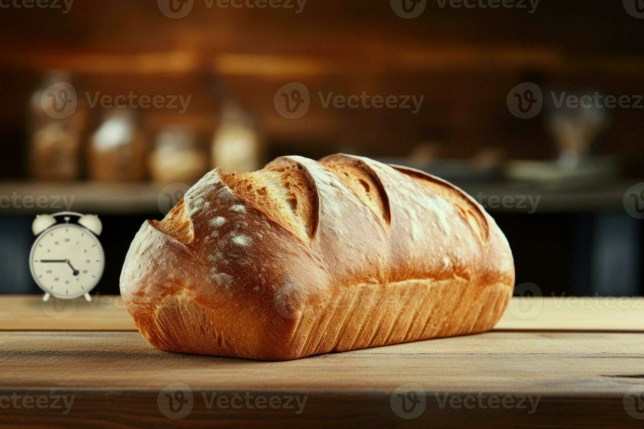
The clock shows 4.45
